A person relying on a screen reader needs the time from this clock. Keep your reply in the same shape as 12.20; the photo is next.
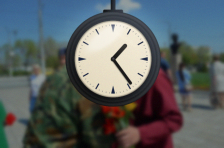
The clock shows 1.24
